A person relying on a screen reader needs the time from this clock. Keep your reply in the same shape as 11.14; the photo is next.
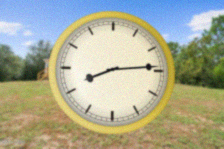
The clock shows 8.14
